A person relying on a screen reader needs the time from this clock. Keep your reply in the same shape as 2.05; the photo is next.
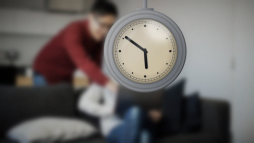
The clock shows 5.51
